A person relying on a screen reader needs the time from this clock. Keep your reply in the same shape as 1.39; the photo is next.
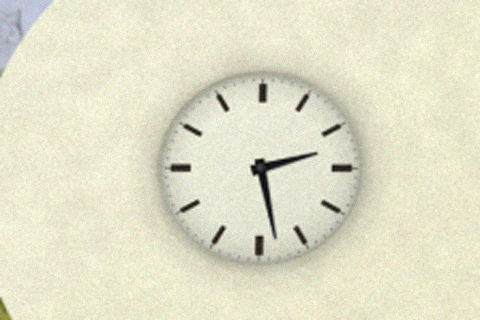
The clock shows 2.28
